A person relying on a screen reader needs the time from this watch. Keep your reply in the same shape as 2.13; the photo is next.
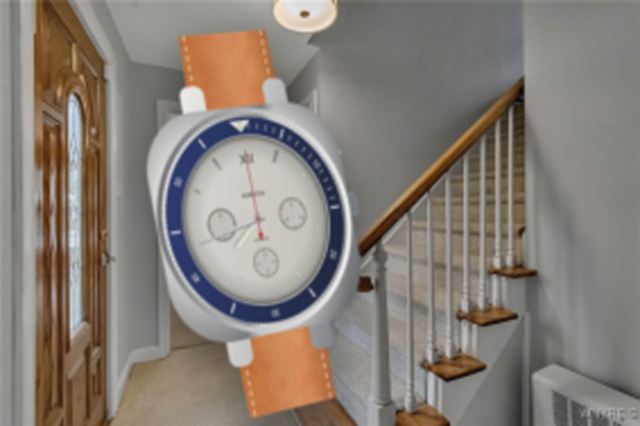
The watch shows 7.43
